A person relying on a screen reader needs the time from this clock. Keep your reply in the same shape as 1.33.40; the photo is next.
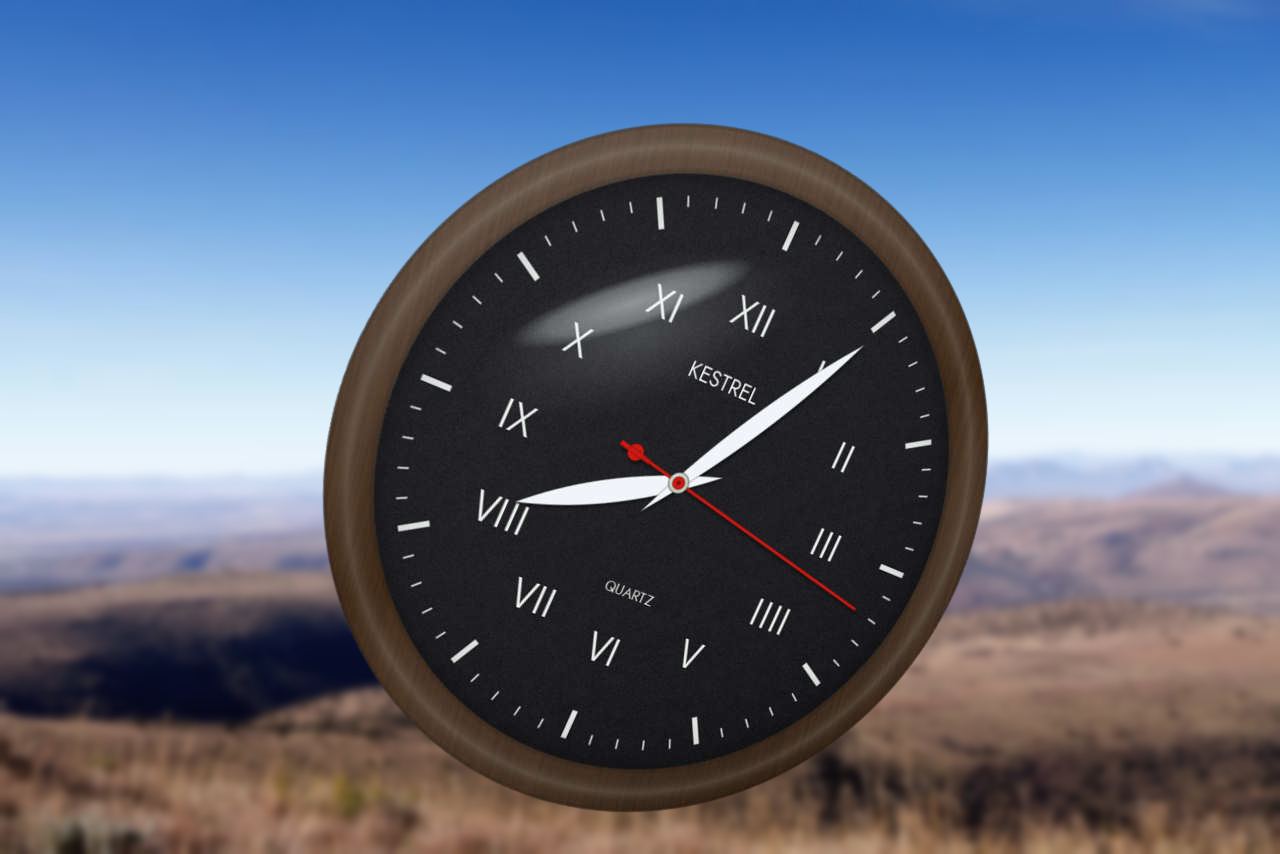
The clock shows 8.05.17
